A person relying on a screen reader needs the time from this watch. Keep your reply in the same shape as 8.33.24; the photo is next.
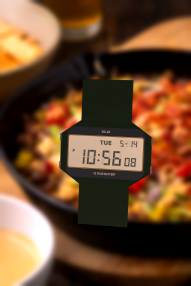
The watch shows 10.56.08
